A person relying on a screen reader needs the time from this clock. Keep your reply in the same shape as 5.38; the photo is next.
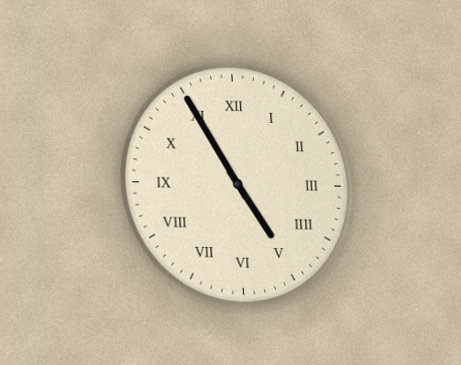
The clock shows 4.55
